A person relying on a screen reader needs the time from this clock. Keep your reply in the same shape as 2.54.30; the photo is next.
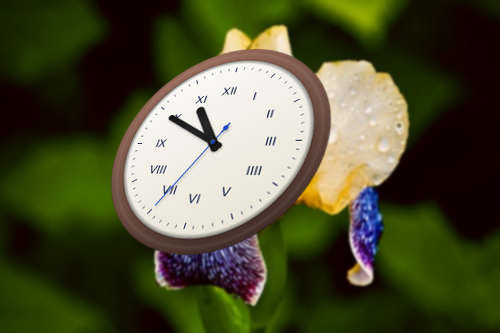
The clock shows 10.49.35
